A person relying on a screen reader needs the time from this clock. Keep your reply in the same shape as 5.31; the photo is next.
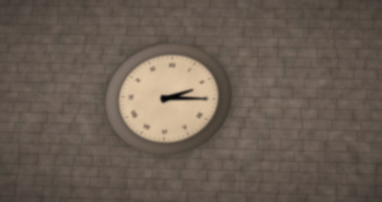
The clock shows 2.15
